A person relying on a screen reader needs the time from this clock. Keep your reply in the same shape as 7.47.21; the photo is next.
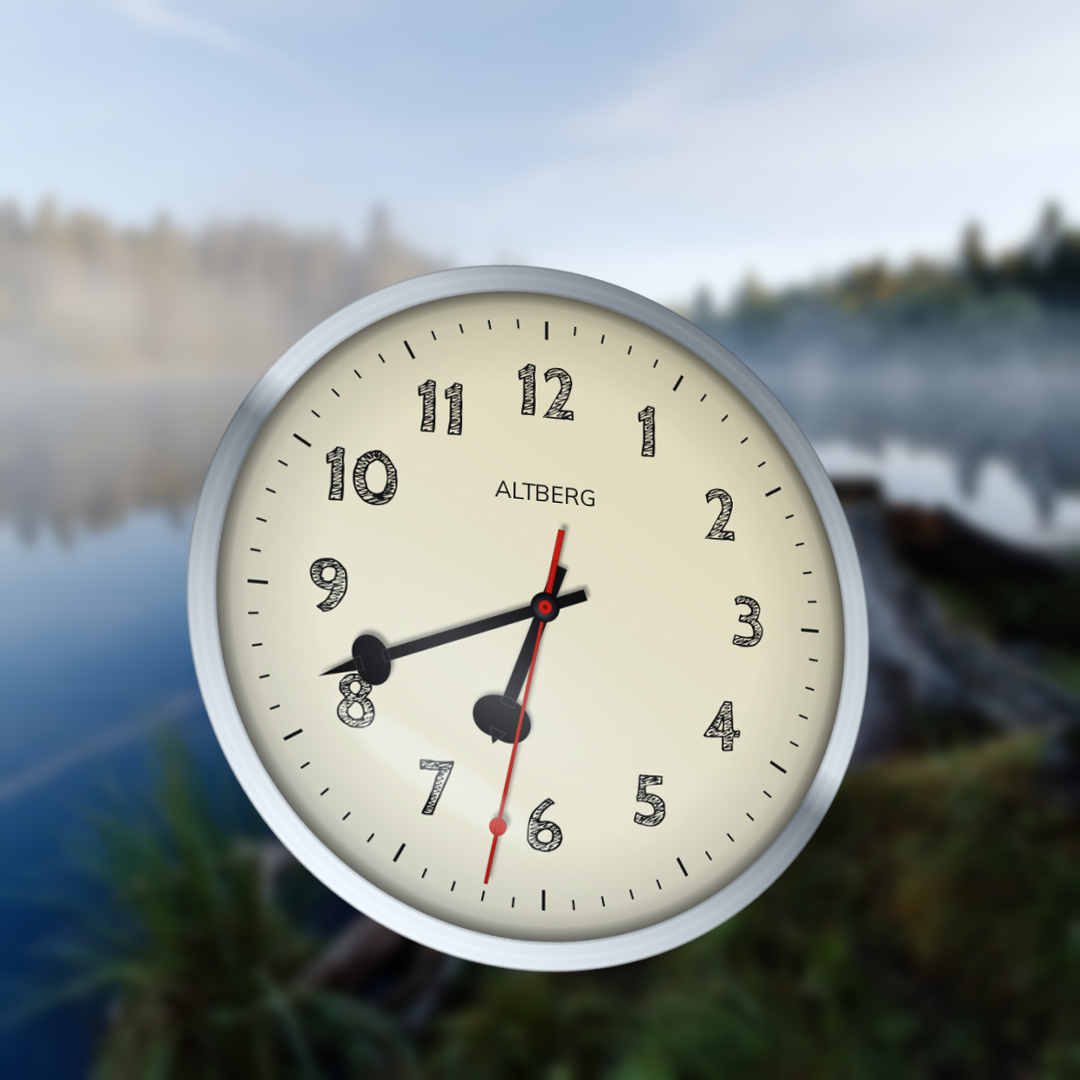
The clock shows 6.41.32
